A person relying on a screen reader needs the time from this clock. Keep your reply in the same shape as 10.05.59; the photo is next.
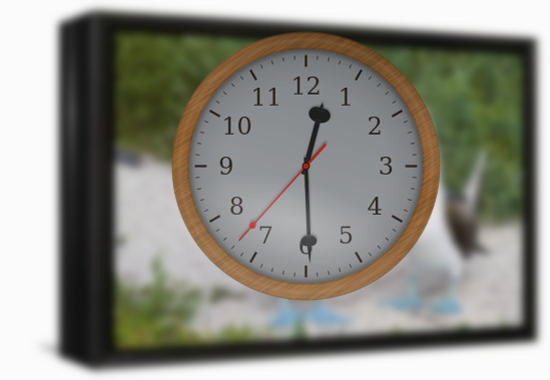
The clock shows 12.29.37
